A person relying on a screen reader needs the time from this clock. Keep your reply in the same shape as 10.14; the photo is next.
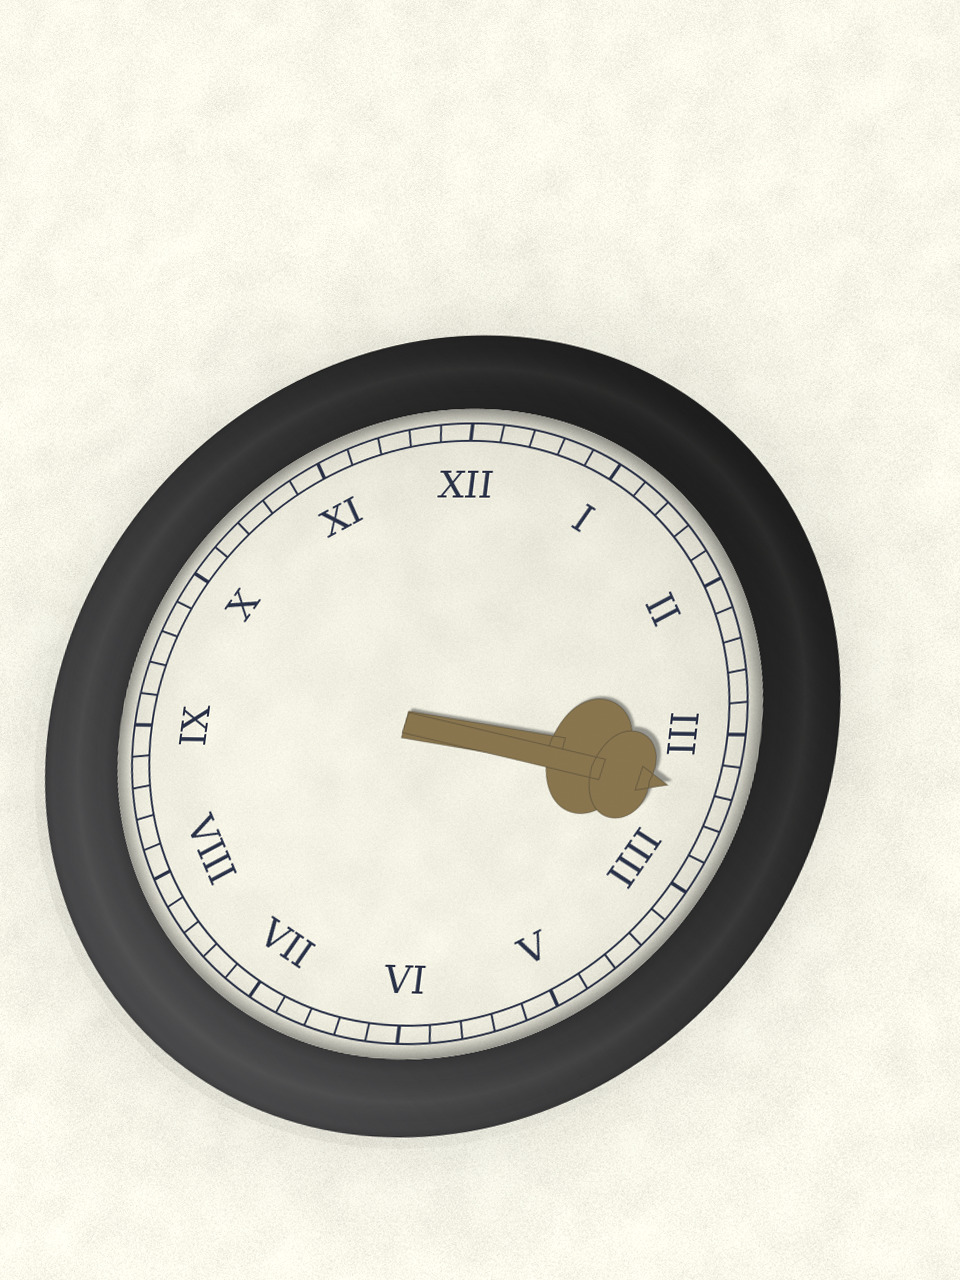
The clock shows 3.17
